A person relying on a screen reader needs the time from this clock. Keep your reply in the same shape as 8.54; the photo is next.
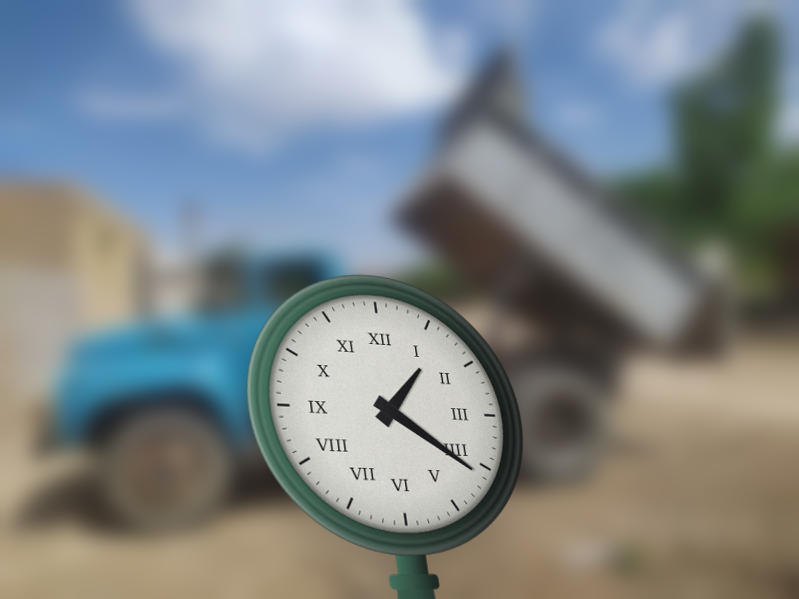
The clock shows 1.21
